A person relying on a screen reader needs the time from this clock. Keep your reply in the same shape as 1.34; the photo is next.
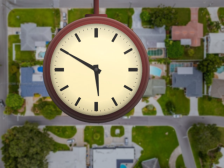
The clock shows 5.50
